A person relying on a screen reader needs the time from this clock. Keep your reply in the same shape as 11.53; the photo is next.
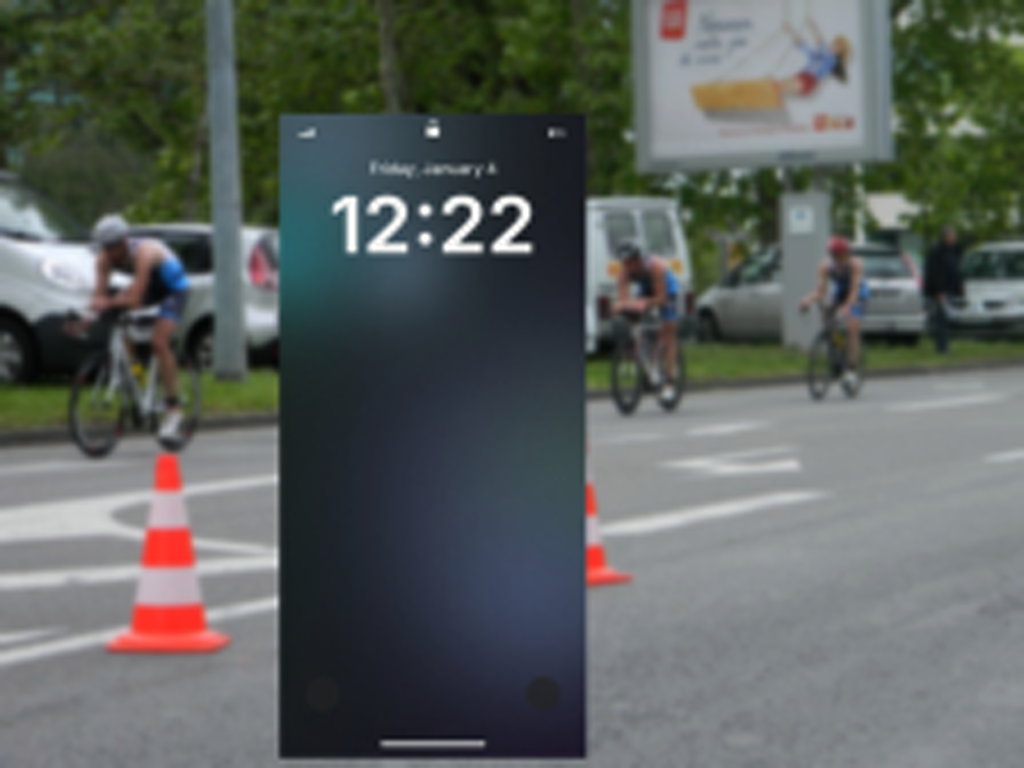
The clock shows 12.22
